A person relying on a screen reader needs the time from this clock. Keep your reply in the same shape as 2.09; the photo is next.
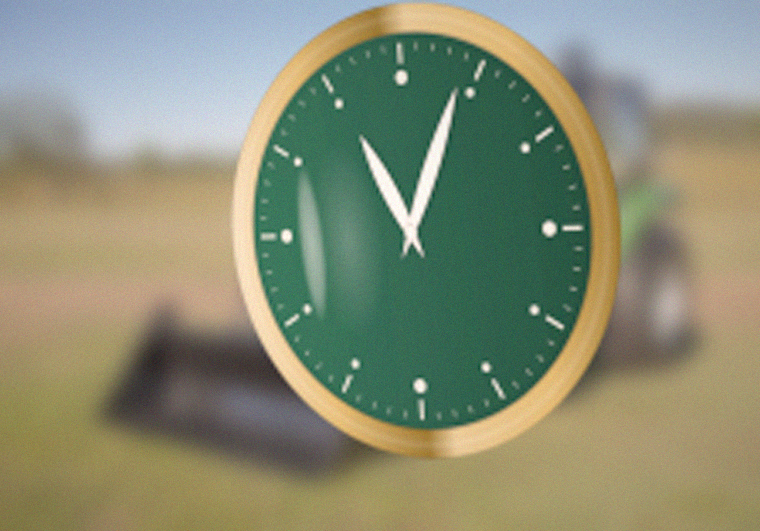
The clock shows 11.04
